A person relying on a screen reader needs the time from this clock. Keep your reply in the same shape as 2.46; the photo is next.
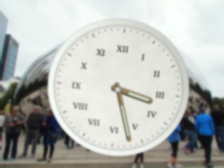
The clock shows 3.27
